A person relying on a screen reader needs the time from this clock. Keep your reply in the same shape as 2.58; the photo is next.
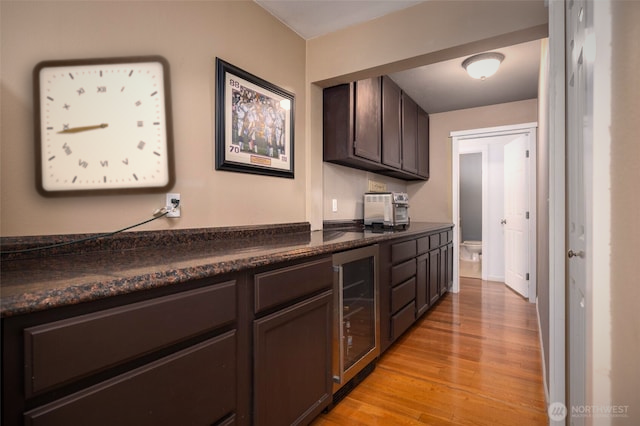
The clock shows 8.44
